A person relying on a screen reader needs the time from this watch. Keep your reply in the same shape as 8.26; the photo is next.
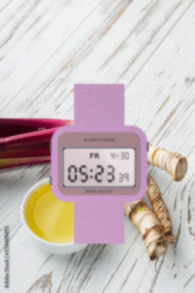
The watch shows 5.23
